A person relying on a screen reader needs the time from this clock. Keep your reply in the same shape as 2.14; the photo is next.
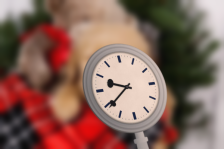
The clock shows 9.39
